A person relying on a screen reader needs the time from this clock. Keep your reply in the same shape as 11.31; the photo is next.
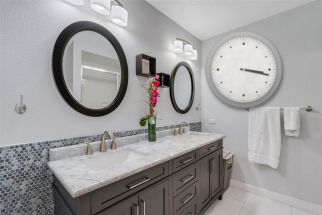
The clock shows 3.17
